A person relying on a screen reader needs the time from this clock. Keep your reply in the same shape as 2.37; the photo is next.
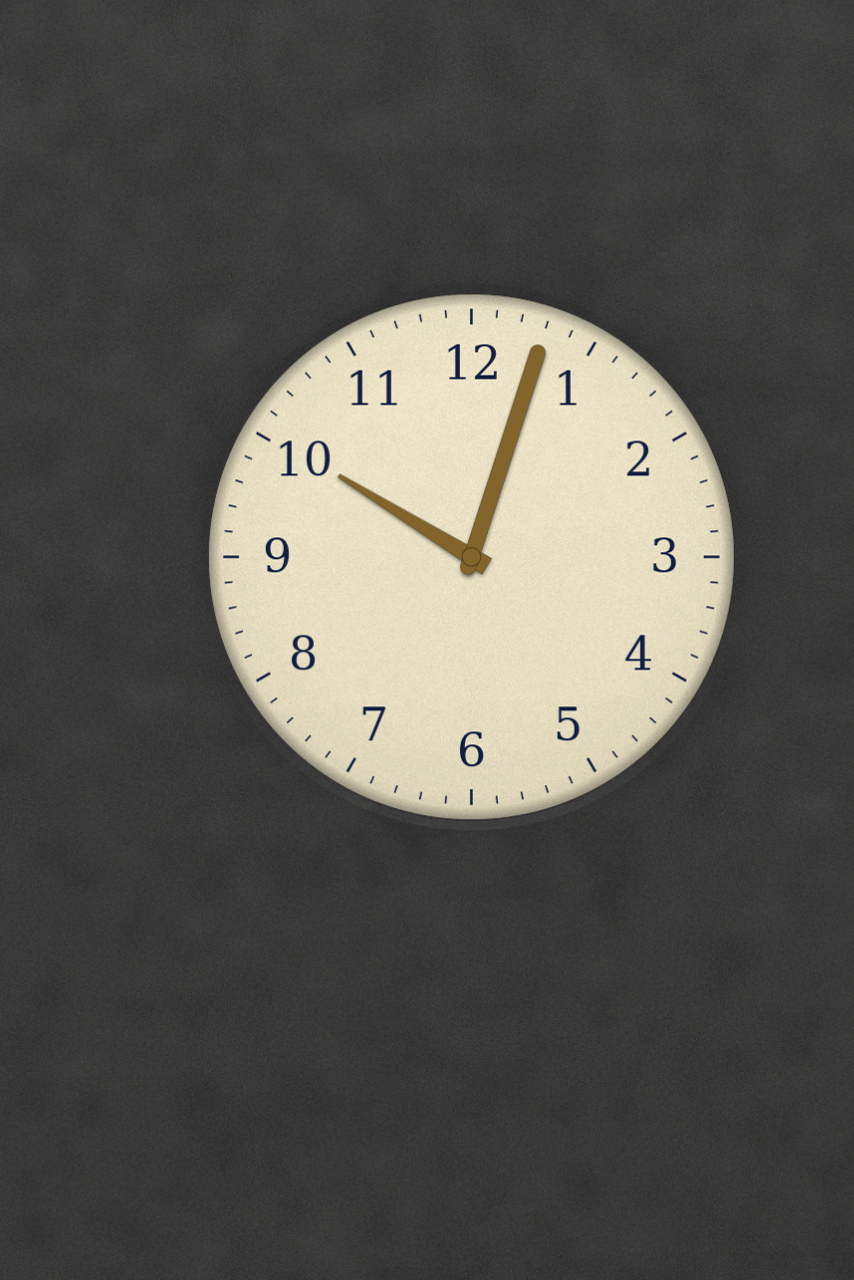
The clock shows 10.03
